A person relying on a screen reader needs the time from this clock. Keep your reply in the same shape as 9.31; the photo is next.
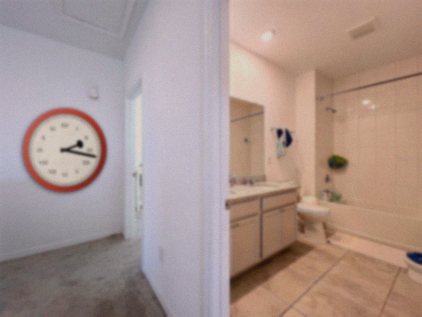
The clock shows 2.17
